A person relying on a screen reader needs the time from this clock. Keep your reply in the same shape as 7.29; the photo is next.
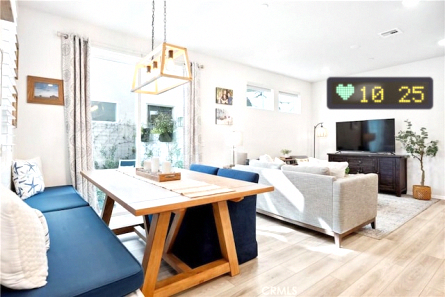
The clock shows 10.25
